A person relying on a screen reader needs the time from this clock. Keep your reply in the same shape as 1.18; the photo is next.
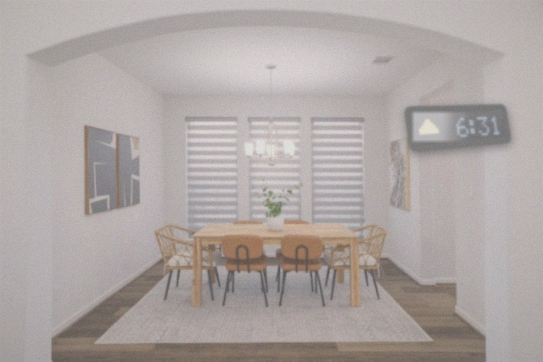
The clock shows 6.31
